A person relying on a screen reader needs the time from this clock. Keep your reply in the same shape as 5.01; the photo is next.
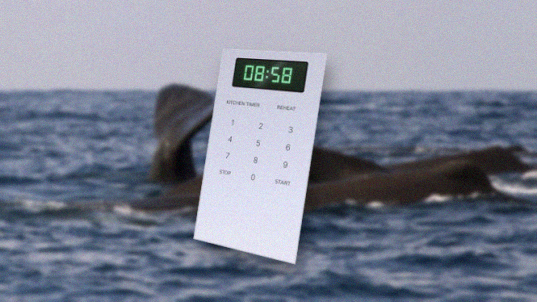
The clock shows 8.58
